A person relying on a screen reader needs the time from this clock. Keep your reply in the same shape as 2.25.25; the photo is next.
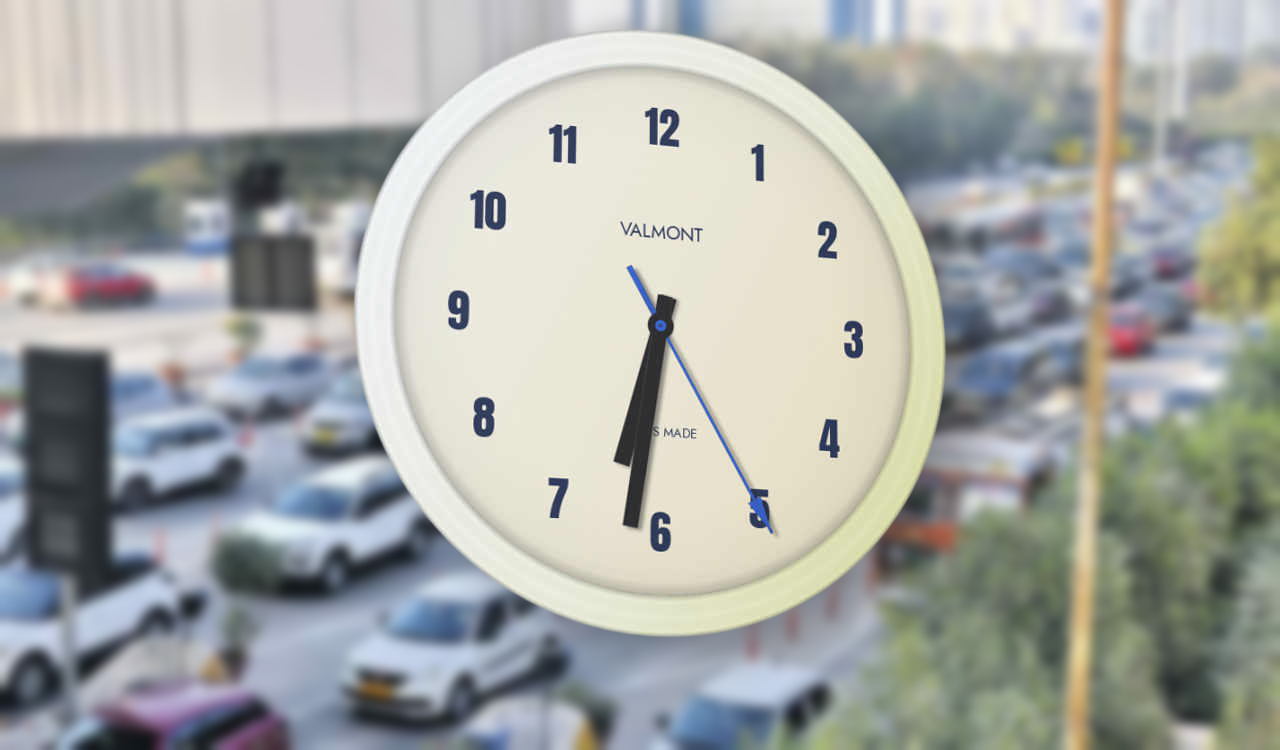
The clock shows 6.31.25
